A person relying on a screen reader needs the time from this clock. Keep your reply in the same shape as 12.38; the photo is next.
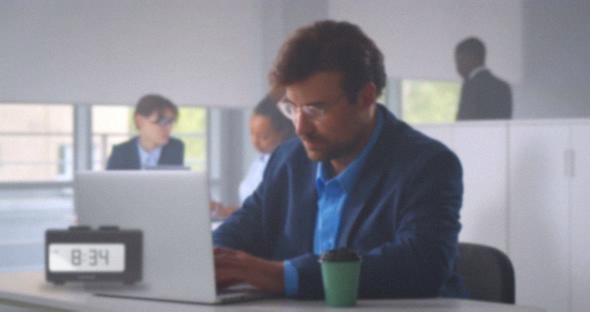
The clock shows 8.34
